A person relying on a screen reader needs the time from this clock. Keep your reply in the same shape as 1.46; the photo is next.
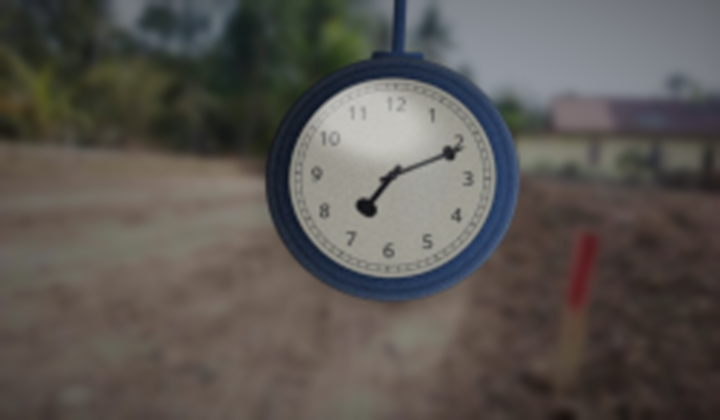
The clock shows 7.11
